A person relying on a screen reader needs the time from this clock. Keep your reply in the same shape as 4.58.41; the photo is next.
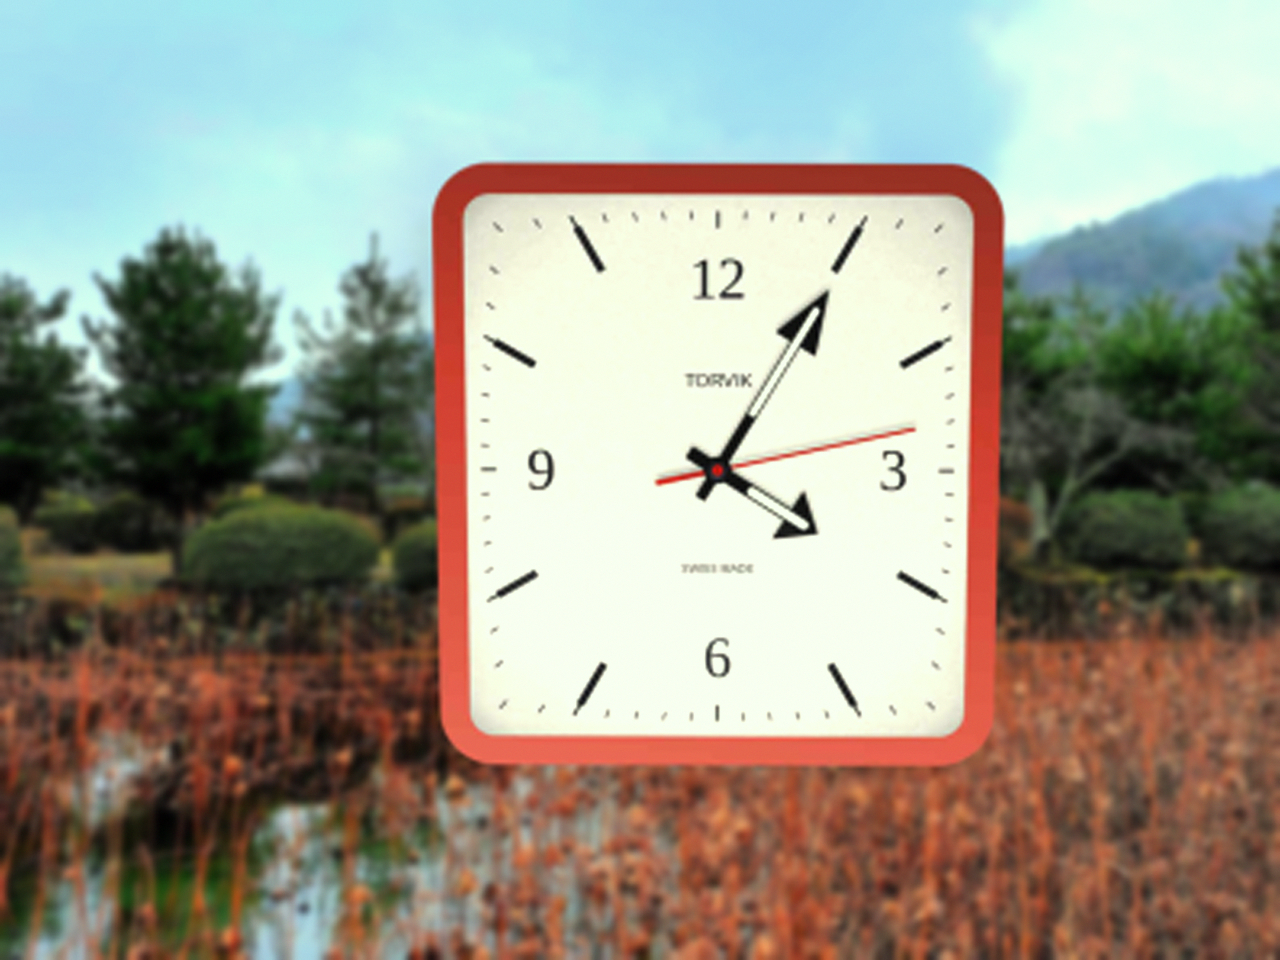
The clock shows 4.05.13
